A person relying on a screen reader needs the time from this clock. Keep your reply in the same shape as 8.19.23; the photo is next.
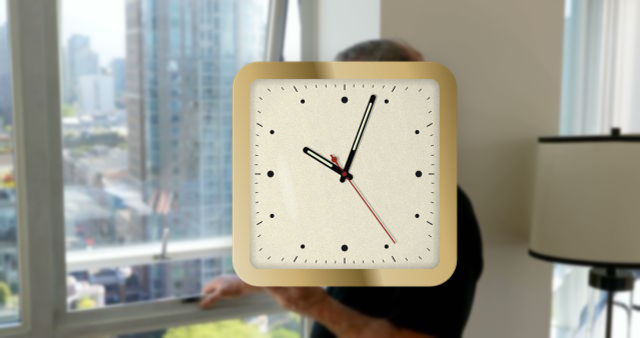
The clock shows 10.03.24
